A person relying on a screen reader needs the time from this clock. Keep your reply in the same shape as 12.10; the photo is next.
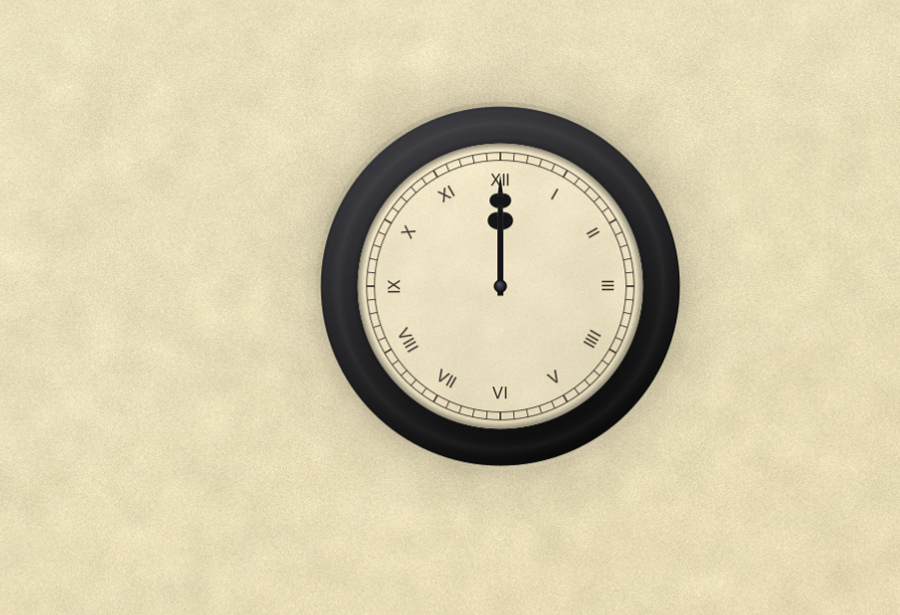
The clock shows 12.00
